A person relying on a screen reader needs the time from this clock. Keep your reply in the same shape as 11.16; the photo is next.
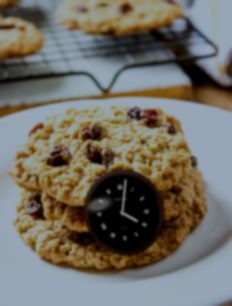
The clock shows 4.02
